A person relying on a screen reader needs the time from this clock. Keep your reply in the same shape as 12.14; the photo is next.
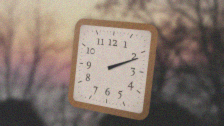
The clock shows 2.11
